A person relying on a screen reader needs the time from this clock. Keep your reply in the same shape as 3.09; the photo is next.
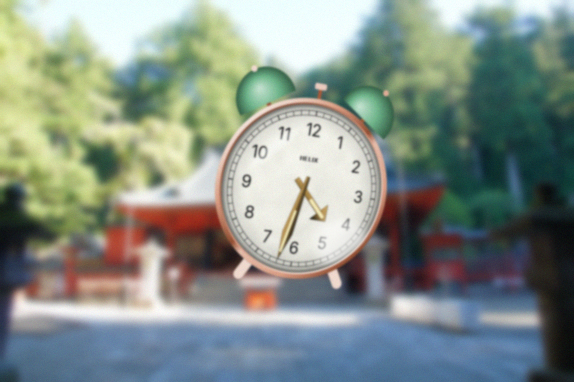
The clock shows 4.32
